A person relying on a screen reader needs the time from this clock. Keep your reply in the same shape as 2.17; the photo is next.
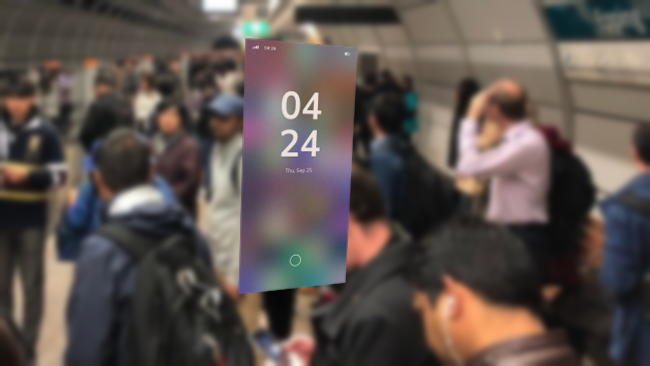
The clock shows 4.24
